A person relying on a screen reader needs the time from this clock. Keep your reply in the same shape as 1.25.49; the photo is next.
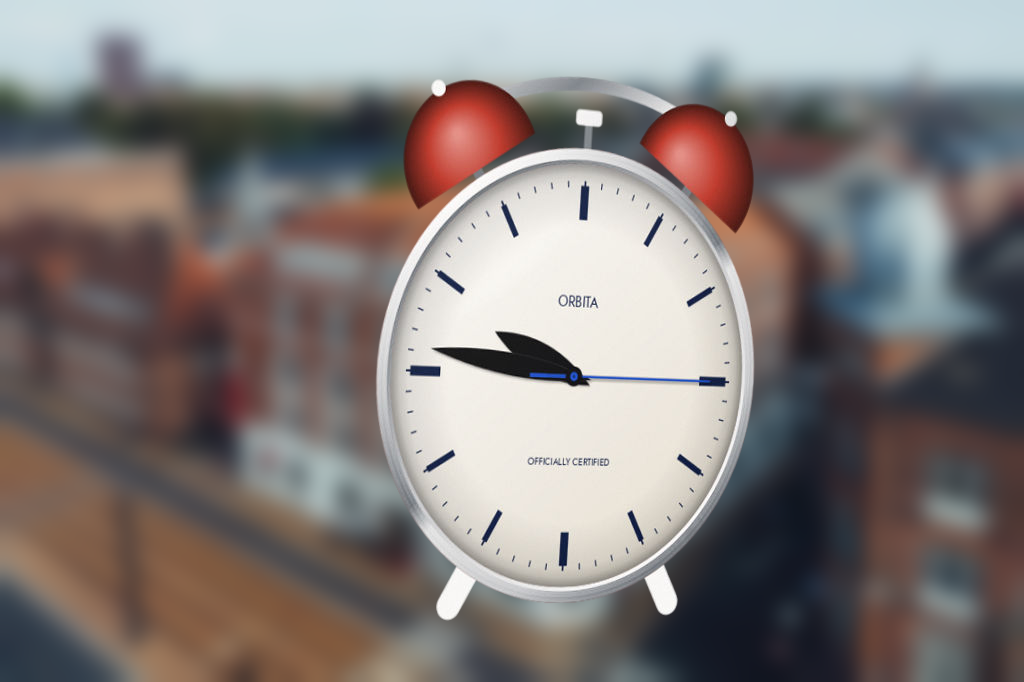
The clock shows 9.46.15
